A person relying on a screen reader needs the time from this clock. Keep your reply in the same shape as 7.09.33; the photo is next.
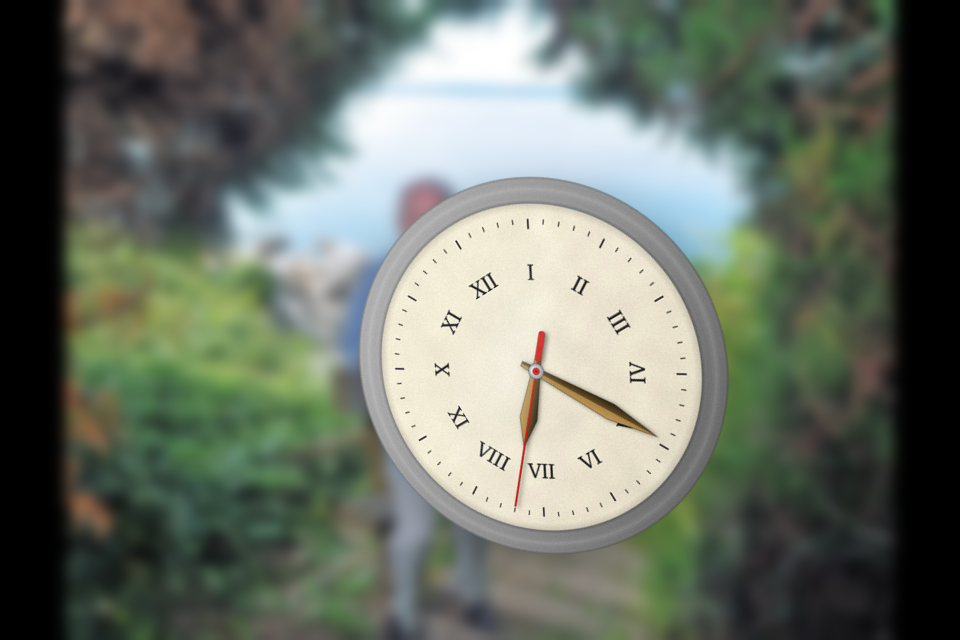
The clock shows 7.24.37
